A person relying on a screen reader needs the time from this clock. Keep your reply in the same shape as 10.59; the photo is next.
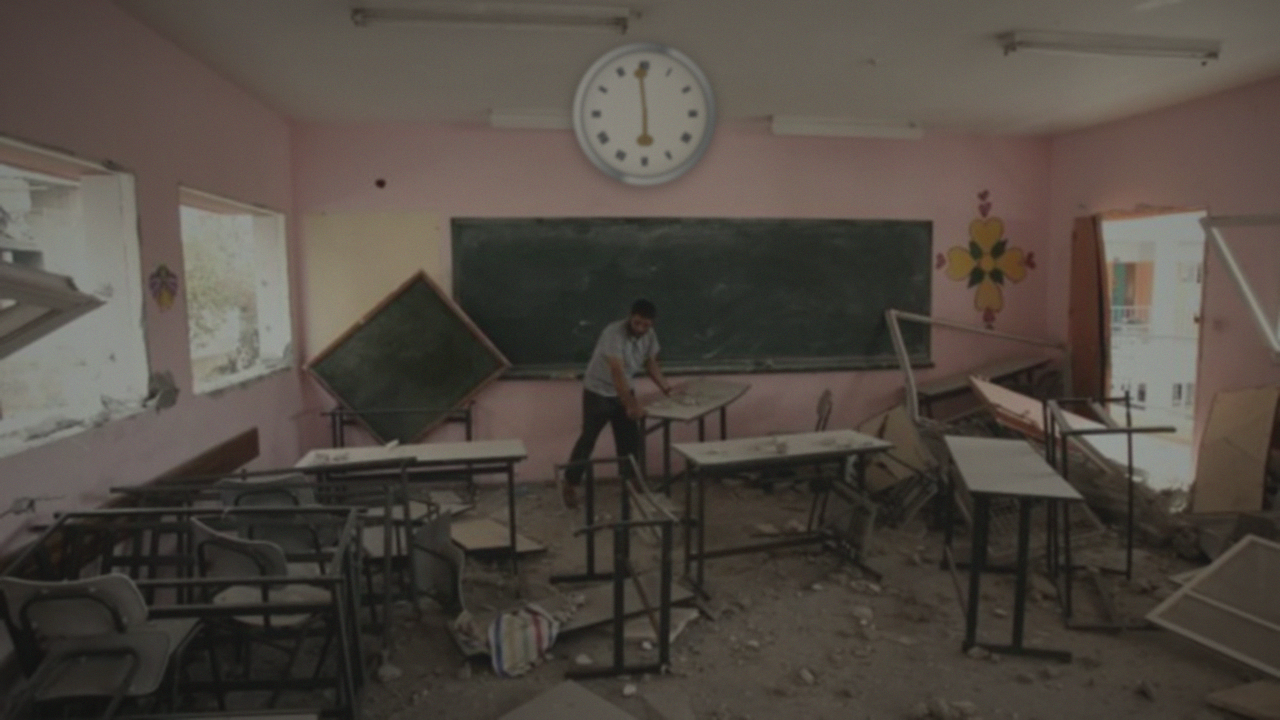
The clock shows 5.59
